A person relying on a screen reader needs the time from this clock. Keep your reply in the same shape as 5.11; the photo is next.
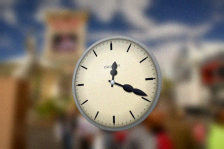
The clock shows 12.19
